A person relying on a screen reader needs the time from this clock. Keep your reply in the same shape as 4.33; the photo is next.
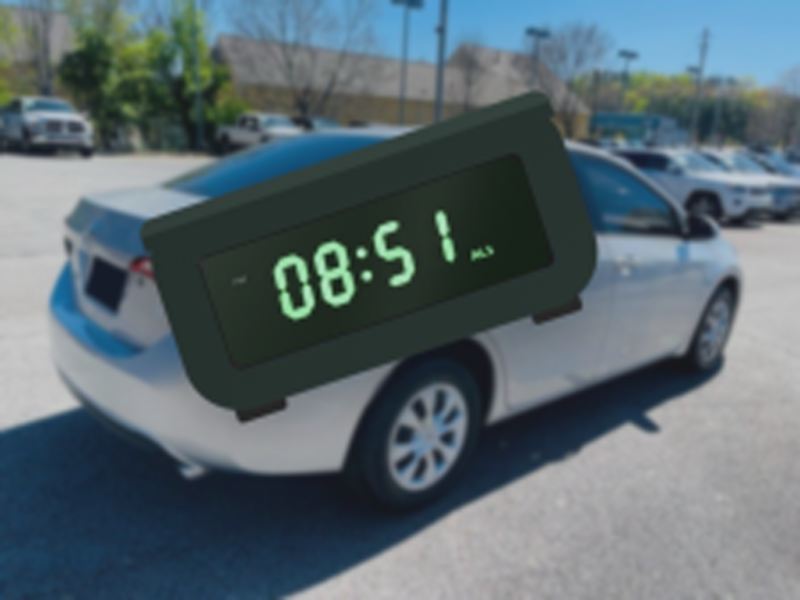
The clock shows 8.51
